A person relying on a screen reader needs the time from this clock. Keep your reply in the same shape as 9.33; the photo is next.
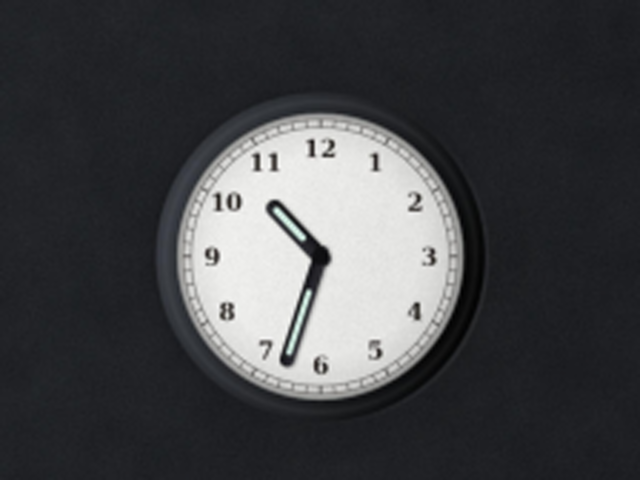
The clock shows 10.33
